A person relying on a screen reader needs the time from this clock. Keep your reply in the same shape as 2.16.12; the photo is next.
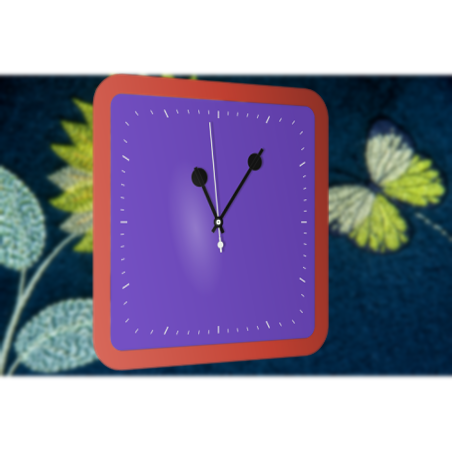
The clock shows 11.05.59
